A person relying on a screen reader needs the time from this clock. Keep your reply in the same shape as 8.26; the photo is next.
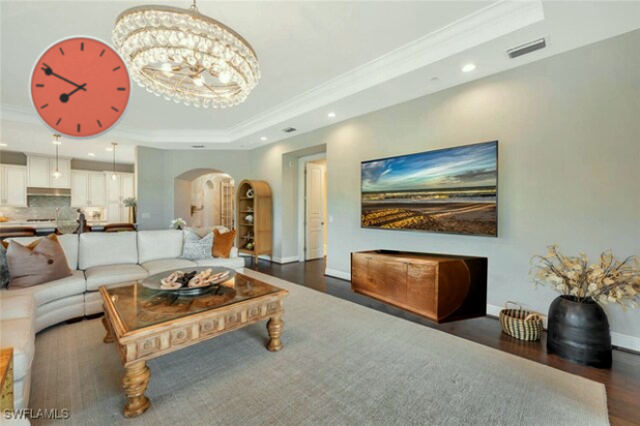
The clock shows 7.49
